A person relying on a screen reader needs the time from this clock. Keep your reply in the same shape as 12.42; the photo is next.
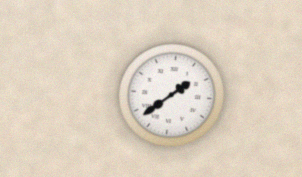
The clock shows 1.38
